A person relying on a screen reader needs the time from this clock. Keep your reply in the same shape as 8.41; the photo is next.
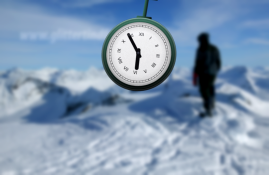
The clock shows 5.54
